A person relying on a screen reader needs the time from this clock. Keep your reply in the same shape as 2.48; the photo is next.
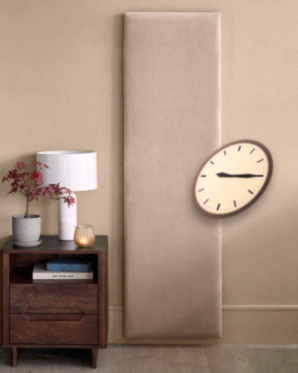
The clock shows 9.15
